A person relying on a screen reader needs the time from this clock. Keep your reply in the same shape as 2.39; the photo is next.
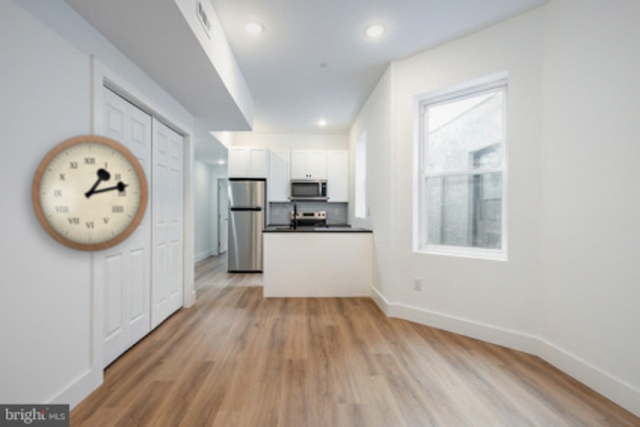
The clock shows 1.13
